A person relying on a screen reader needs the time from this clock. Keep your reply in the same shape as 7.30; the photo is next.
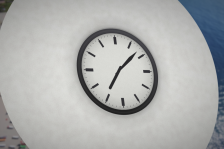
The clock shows 7.08
